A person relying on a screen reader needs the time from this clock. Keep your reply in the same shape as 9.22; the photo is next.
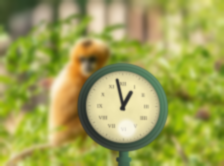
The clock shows 12.58
